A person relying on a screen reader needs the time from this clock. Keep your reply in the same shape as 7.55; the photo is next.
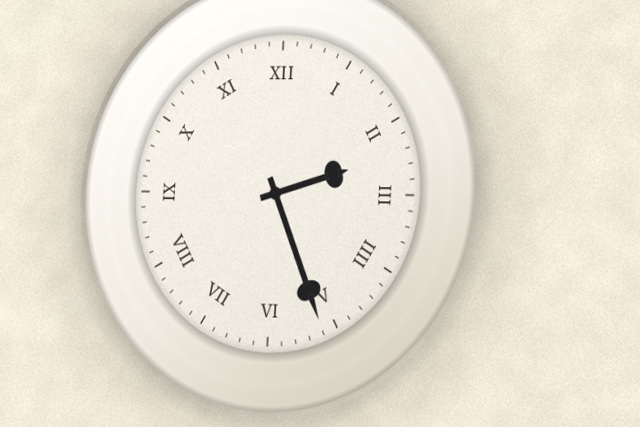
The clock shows 2.26
